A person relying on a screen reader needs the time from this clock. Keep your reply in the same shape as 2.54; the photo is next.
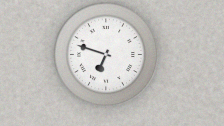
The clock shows 6.48
